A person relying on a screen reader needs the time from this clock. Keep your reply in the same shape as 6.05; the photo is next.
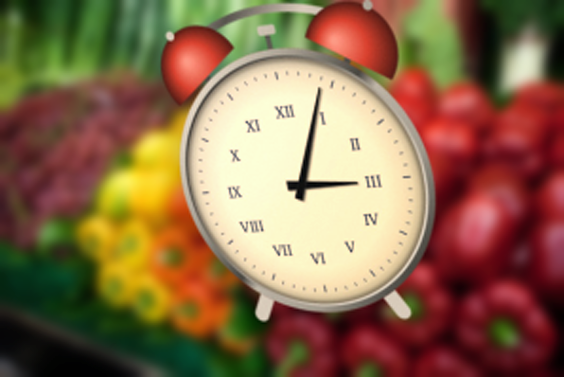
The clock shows 3.04
